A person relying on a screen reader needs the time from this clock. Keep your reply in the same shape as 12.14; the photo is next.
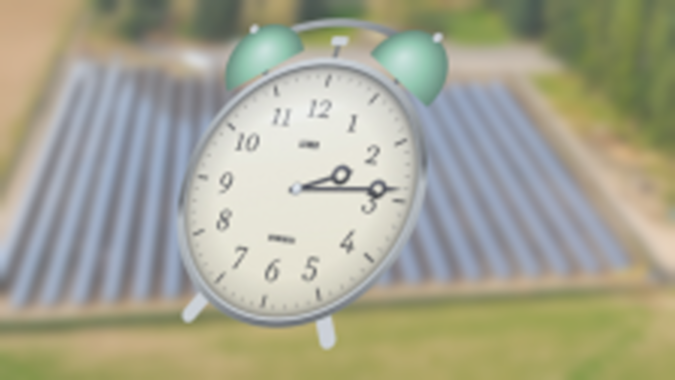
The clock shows 2.14
